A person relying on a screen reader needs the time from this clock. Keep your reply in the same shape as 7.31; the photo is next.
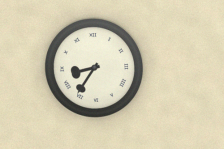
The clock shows 8.36
